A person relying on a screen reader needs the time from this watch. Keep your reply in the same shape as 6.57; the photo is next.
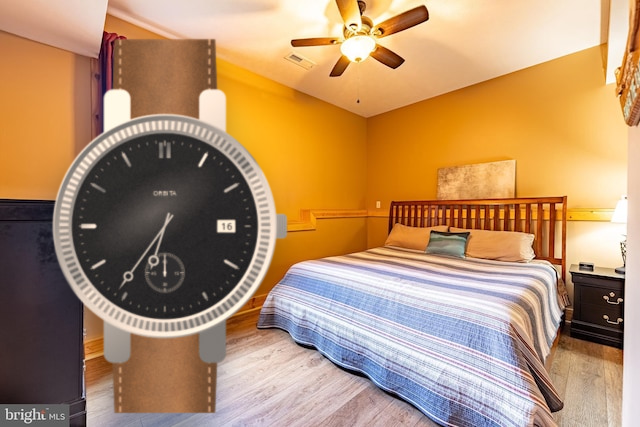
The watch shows 6.36
